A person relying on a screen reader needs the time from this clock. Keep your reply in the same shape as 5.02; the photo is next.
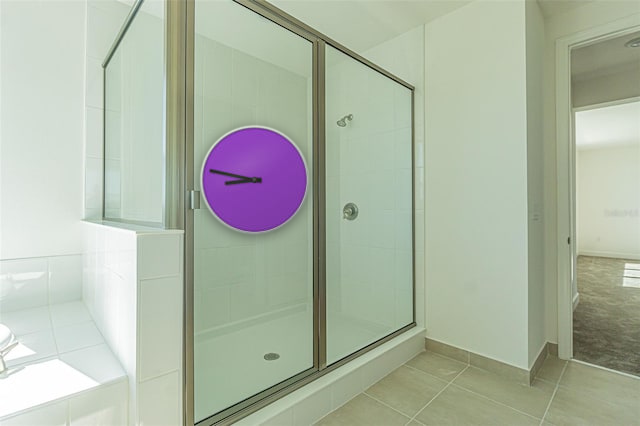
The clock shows 8.47
